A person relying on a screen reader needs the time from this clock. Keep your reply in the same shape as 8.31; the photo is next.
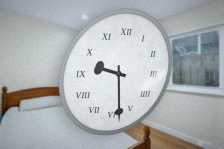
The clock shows 9.28
